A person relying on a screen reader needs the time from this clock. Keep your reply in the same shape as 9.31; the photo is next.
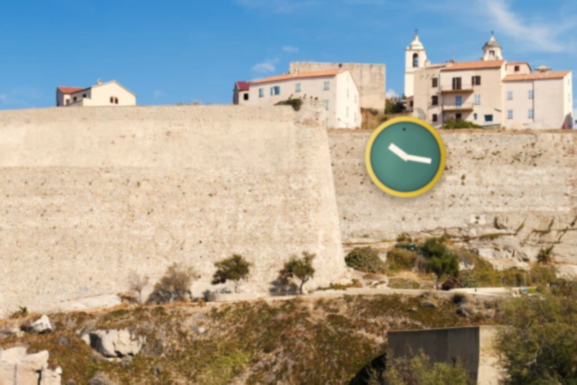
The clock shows 10.17
